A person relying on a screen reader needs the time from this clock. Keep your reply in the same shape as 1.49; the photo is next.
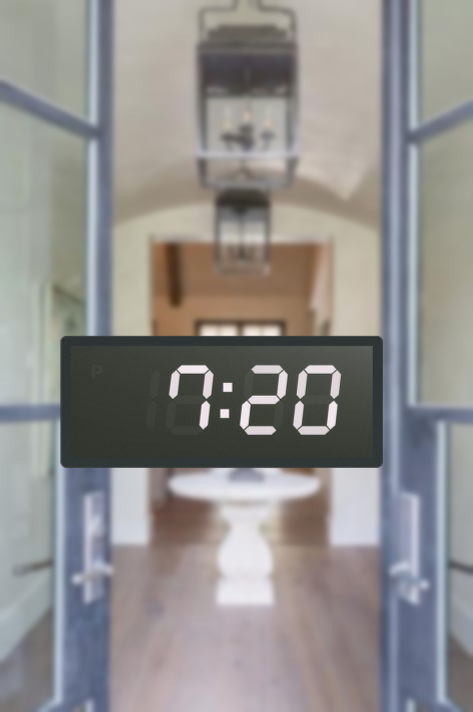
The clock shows 7.20
